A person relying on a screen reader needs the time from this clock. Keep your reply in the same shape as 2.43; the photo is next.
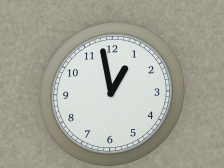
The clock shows 12.58
